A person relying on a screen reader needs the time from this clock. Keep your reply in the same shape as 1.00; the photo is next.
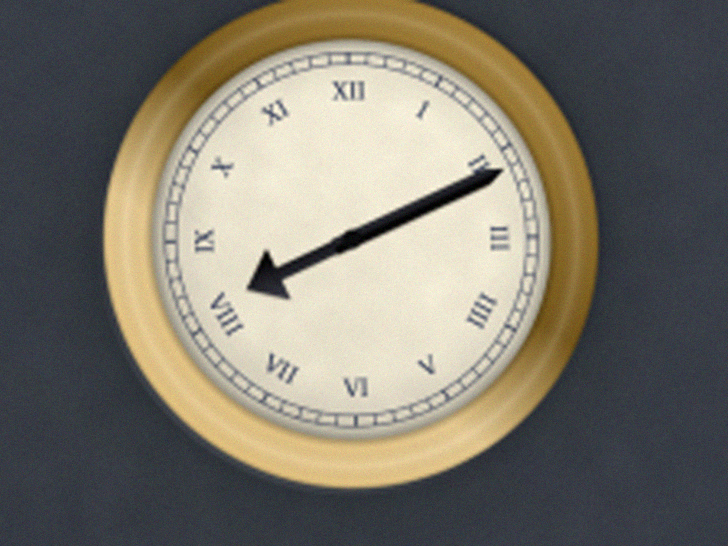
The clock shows 8.11
